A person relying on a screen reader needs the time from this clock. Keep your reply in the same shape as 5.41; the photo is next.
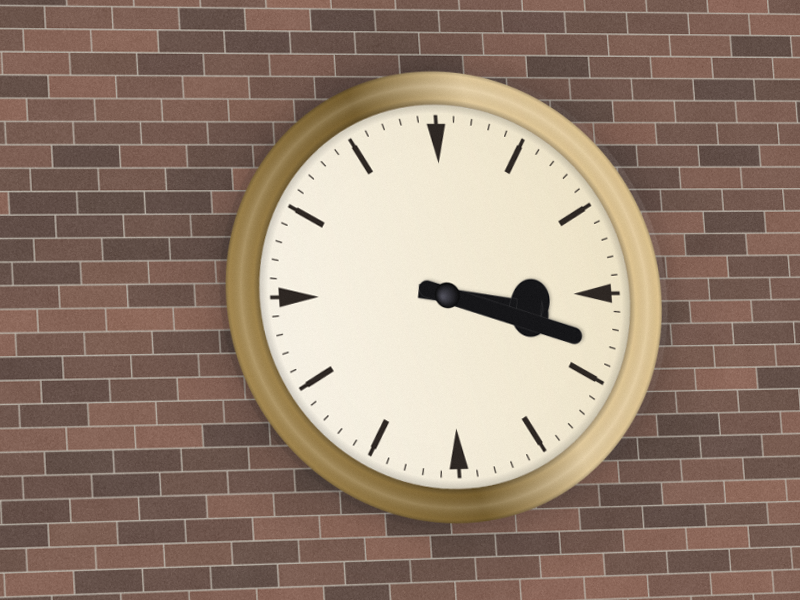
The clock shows 3.18
